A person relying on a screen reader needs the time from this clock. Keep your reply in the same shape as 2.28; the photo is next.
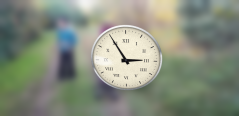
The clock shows 2.55
